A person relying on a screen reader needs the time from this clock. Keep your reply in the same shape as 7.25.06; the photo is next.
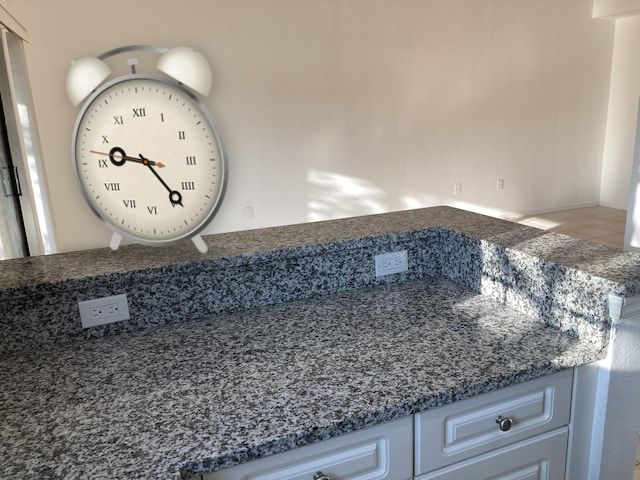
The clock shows 9.23.47
